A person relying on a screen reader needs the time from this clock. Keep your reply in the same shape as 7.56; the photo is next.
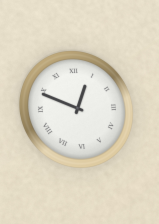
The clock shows 12.49
